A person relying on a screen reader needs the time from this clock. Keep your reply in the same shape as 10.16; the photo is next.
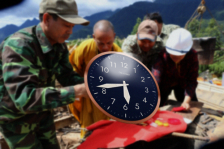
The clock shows 5.42
